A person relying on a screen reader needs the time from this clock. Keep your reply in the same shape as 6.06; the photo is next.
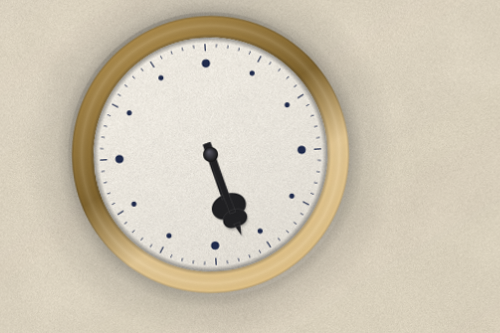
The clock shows 5.27
